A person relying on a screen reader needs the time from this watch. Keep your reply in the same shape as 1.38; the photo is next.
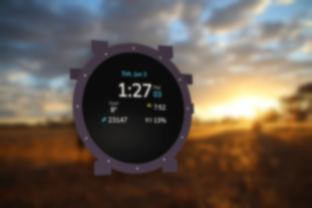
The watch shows 1.27
